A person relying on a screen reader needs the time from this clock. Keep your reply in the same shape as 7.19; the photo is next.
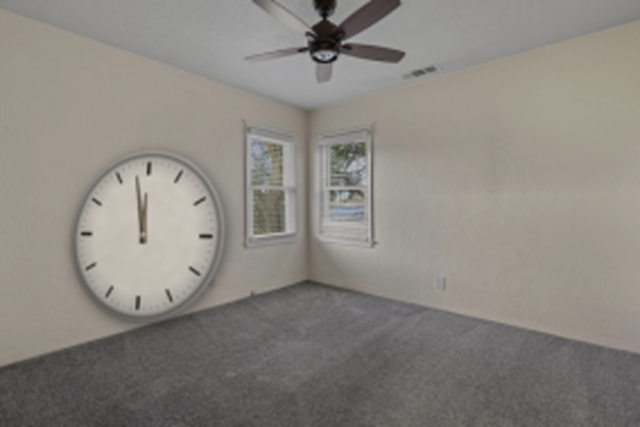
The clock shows 11.58
